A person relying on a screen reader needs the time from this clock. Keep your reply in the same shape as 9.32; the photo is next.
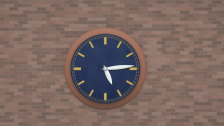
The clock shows 5.14
